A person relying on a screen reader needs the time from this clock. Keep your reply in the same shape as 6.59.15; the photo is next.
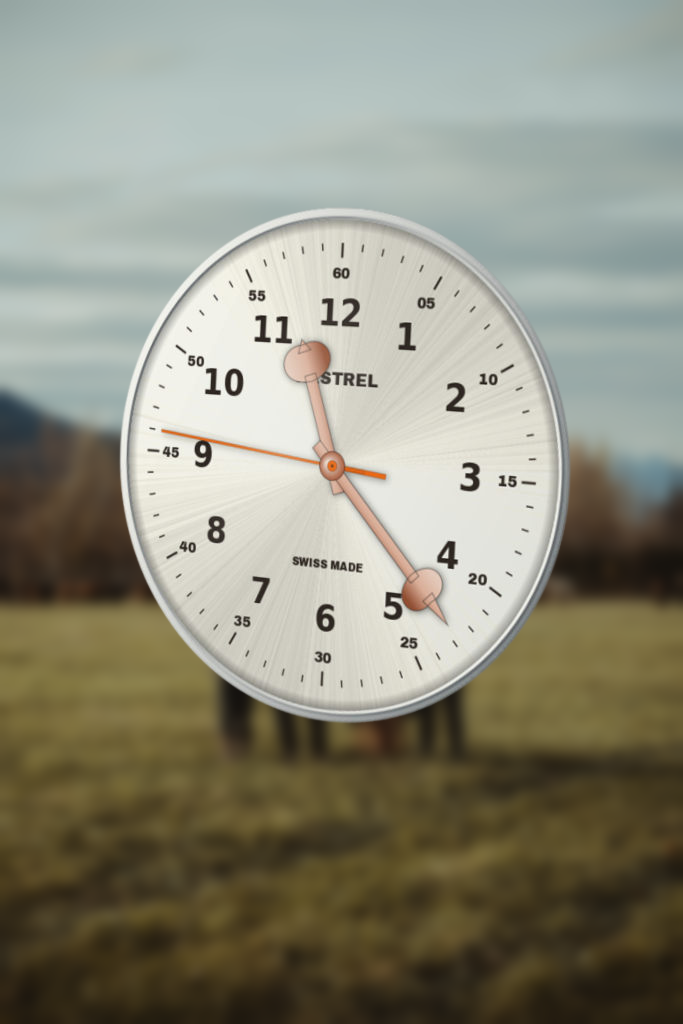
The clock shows 11.22.46
